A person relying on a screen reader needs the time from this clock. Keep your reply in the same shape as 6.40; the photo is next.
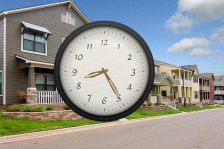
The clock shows 8.25
